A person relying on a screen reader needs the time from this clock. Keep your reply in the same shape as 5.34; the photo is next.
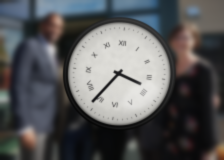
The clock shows 3.36
